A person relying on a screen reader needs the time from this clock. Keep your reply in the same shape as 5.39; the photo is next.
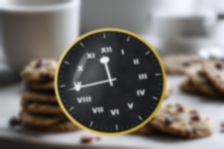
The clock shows 11.44
